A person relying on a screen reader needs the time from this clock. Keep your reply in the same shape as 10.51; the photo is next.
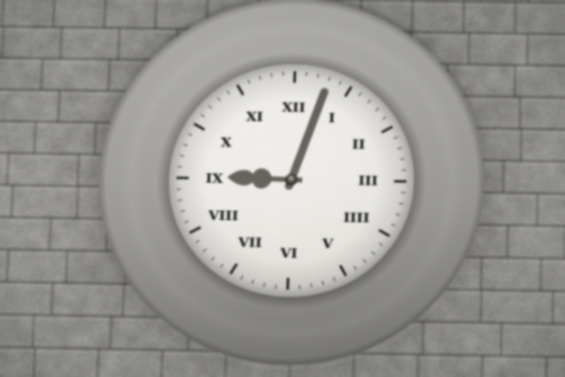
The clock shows 9.03
